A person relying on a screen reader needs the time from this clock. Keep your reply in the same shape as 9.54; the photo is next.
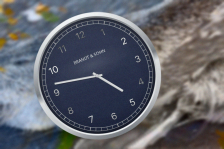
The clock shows 4.47
